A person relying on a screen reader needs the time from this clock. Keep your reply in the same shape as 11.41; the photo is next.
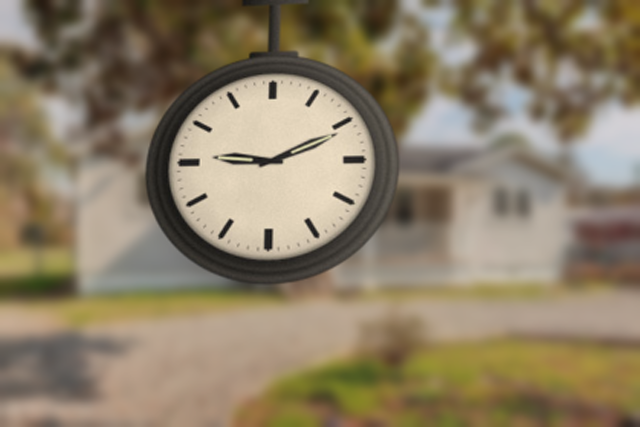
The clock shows 9.11
